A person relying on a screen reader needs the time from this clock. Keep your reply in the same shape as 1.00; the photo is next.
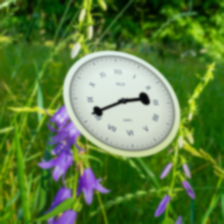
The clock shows 2.41
